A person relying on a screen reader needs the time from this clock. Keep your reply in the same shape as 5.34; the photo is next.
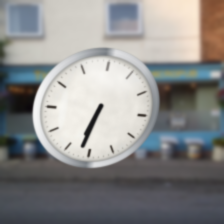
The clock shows 6.32
